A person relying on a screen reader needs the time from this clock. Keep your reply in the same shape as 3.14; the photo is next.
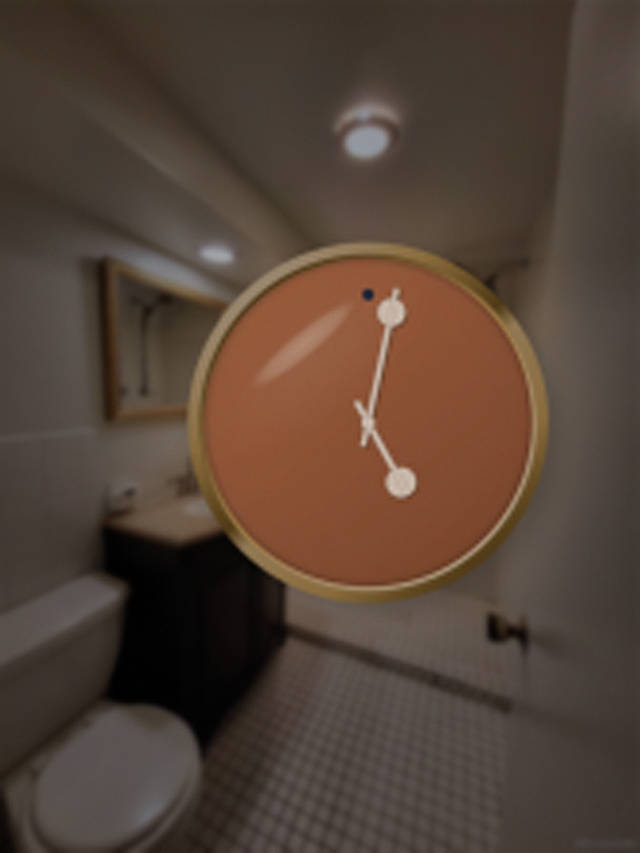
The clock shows 5.02
